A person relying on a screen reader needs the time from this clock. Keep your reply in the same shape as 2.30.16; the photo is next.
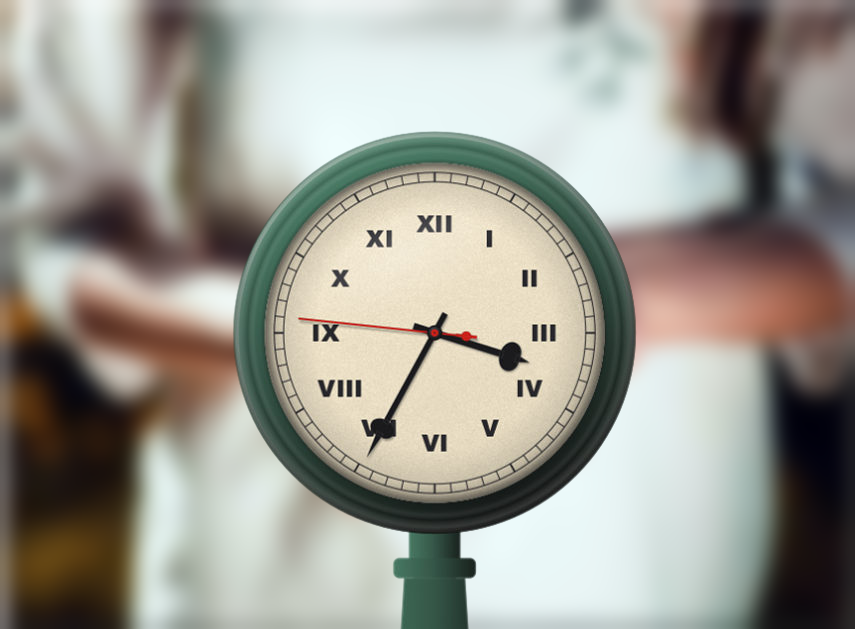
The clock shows 3.34.46
